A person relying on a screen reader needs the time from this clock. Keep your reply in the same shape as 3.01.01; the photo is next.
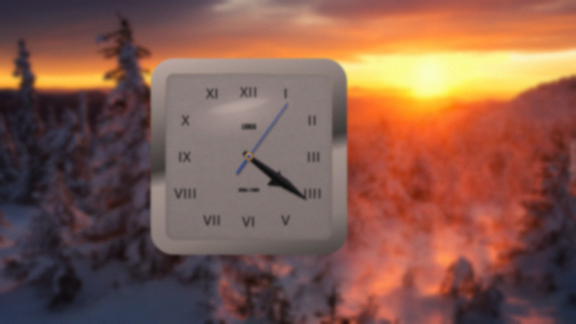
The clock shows 4.21.06
